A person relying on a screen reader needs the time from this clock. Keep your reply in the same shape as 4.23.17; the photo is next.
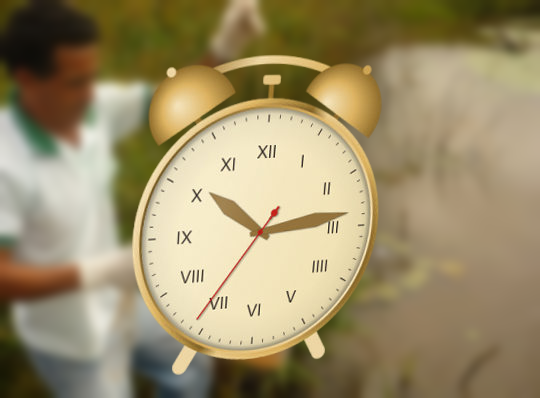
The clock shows 10.13.36
